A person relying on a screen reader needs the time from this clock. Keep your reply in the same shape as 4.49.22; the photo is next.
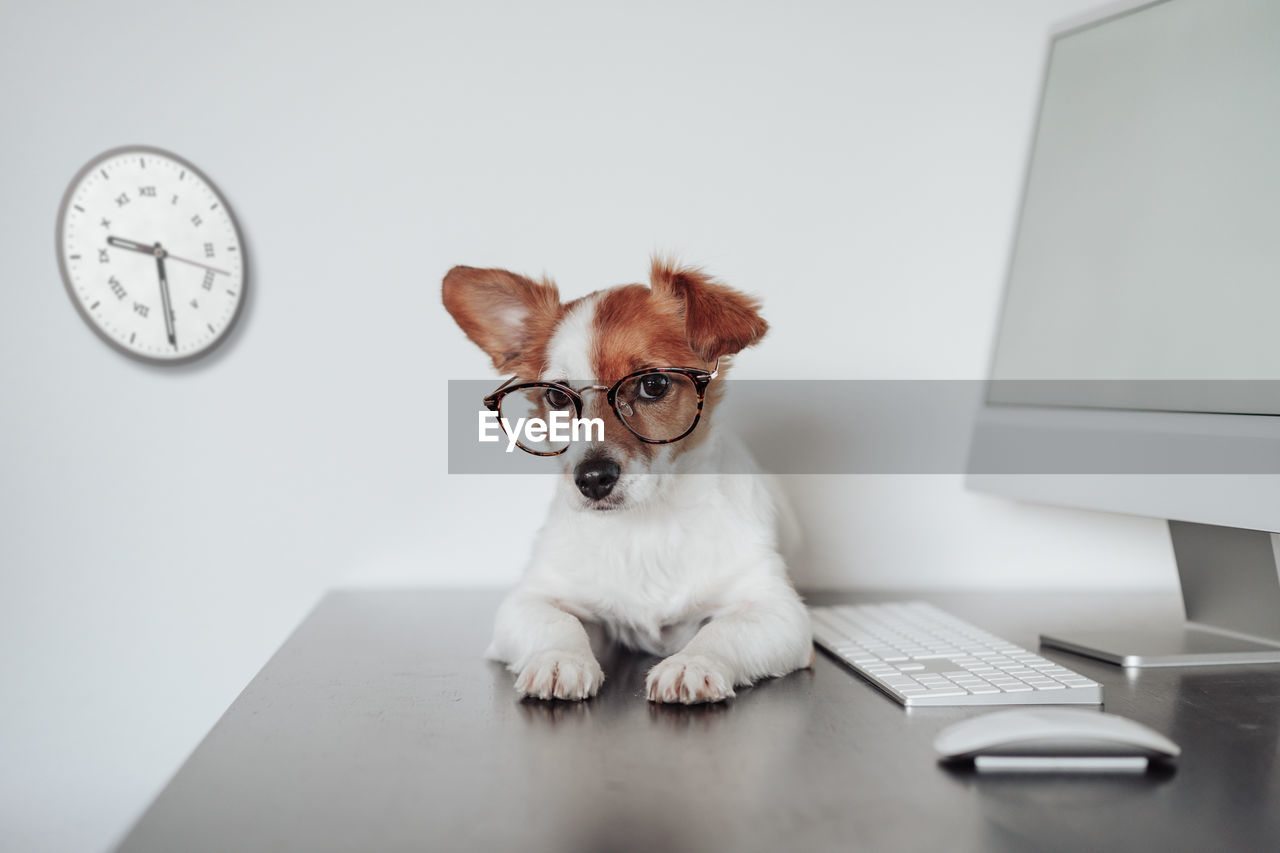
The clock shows 9.30.18
